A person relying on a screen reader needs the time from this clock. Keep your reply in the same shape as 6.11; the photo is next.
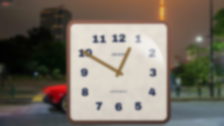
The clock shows 12.50
